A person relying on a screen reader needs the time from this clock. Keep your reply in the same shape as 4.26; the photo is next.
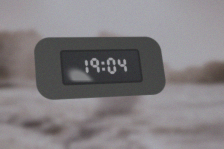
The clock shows 19.04
